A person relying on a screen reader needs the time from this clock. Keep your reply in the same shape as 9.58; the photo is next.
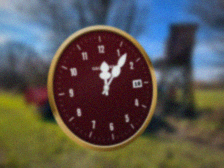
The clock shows 12.07
